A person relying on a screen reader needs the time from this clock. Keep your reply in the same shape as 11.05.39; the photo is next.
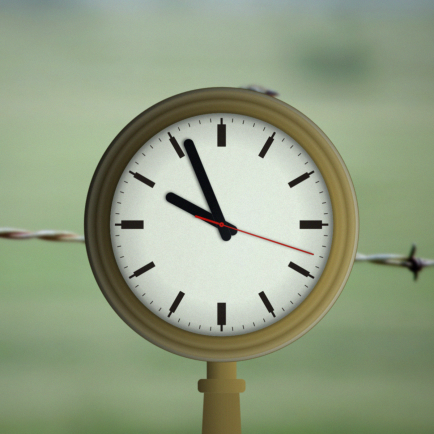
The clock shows 9.56.18
